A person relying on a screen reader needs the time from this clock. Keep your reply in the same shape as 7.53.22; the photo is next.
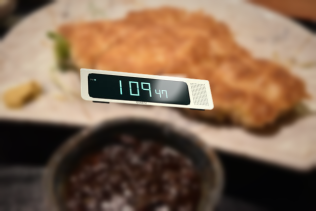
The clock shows 1.09.47
